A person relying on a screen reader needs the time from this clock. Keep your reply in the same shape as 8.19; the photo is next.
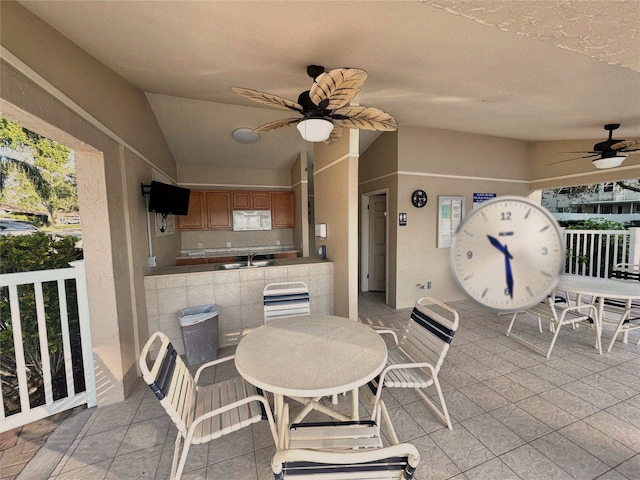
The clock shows 10.29
